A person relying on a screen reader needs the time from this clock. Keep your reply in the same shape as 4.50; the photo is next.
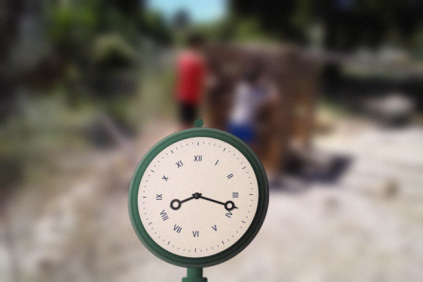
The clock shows 8.18
